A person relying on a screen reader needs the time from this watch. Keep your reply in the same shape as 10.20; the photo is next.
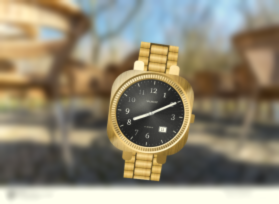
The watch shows 8.10
